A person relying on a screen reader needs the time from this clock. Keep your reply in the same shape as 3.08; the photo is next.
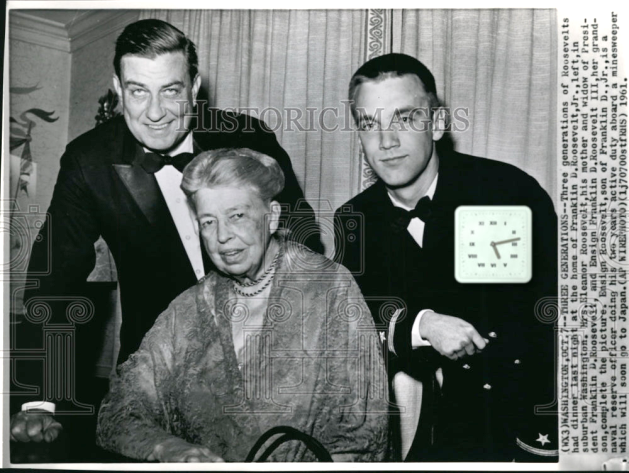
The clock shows 5.13
